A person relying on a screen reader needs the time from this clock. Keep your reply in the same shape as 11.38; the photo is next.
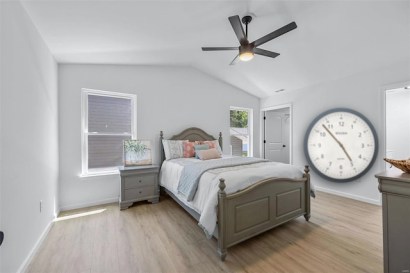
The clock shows 4.53
